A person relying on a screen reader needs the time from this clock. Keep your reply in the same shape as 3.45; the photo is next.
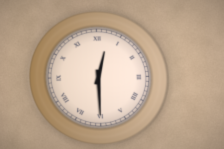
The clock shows 12.30
